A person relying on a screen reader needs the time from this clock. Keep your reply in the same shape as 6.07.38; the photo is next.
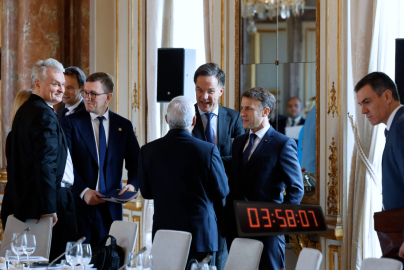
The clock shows 3.58.07
